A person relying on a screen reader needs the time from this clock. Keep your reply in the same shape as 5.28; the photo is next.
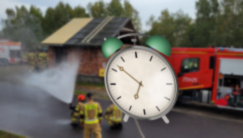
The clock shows 6.52
